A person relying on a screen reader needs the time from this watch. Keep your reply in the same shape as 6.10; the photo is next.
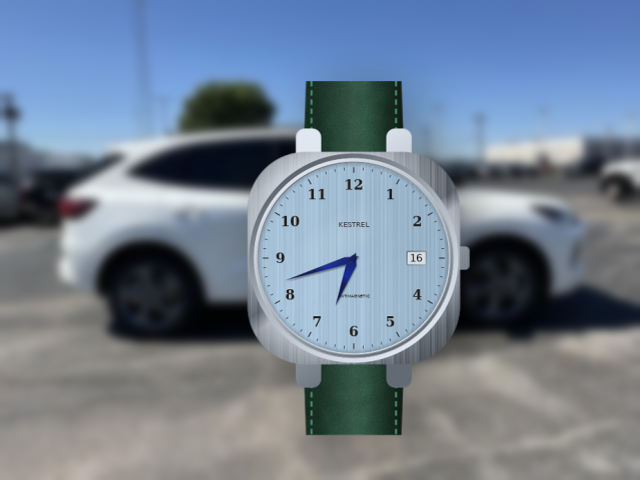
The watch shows 6.42
